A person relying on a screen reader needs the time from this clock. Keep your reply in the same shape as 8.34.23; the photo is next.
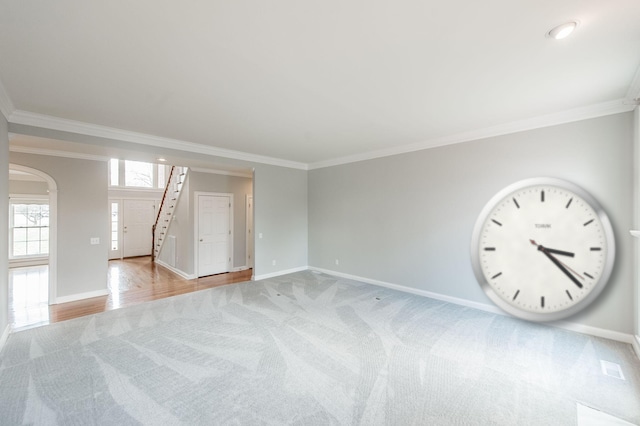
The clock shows 3.22.21
